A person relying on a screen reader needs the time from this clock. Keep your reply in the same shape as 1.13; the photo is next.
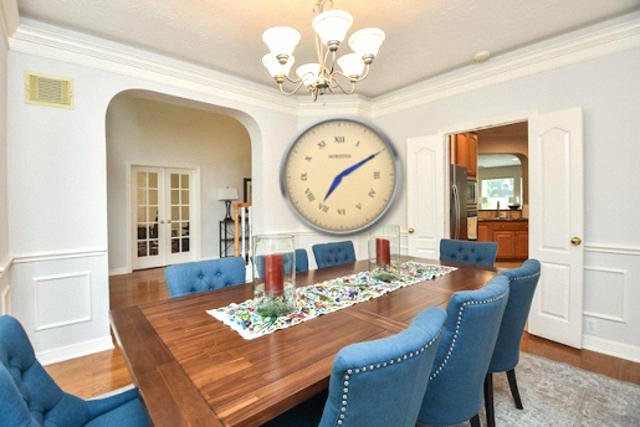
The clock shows 7.10
